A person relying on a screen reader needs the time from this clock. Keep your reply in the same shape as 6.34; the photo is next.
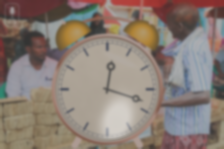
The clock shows 12.18
